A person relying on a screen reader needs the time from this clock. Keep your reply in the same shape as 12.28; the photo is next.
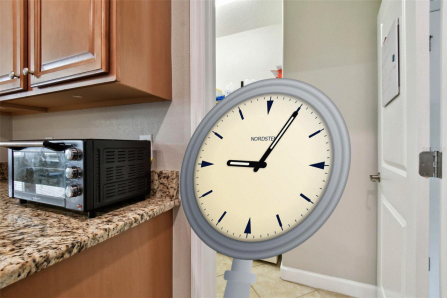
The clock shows 9.05
